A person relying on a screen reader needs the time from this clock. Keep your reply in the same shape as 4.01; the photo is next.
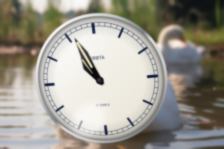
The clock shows 10.56
